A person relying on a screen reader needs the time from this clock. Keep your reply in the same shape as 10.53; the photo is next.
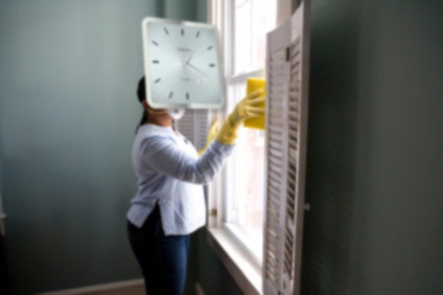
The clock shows 1.19
